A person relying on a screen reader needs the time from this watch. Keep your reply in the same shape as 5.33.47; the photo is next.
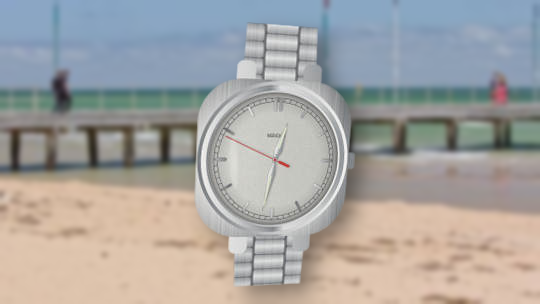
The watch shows 12.31.49
